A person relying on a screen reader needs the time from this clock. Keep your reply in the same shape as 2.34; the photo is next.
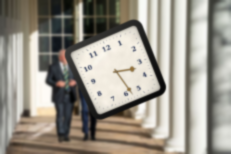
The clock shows 3.28
